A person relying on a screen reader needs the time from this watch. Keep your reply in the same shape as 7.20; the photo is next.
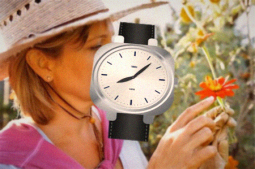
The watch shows 8.07
